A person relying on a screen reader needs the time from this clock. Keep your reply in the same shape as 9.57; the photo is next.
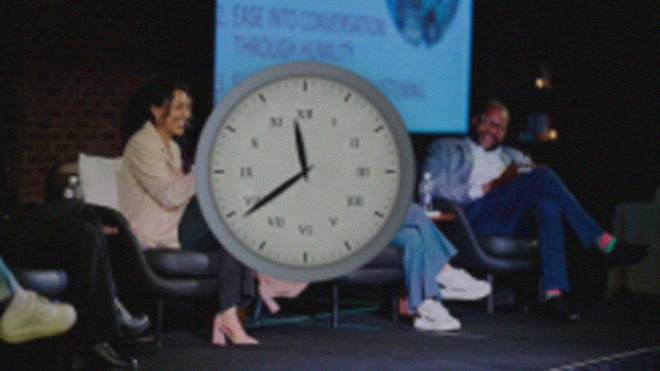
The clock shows 11.39
